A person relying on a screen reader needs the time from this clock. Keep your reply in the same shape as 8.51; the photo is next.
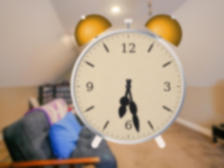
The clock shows 6.28
